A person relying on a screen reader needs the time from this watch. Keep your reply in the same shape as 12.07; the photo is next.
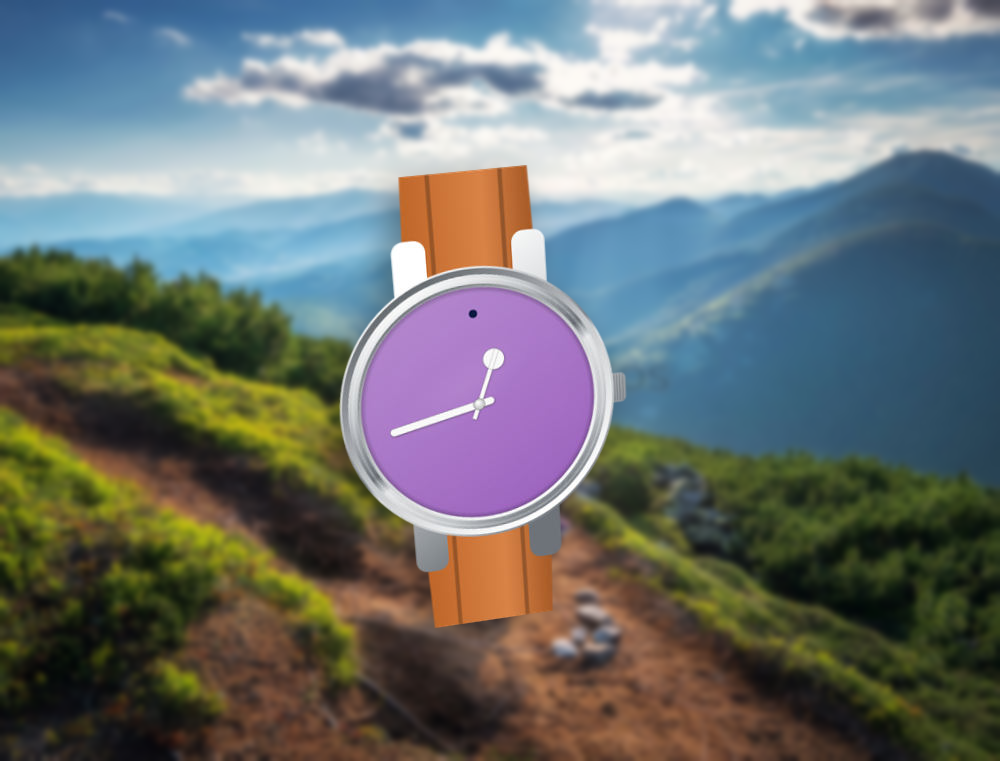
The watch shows 12.43
